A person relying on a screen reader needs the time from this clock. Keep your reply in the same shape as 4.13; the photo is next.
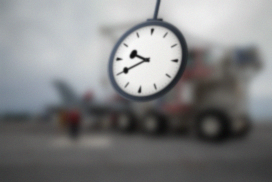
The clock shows 9.40
